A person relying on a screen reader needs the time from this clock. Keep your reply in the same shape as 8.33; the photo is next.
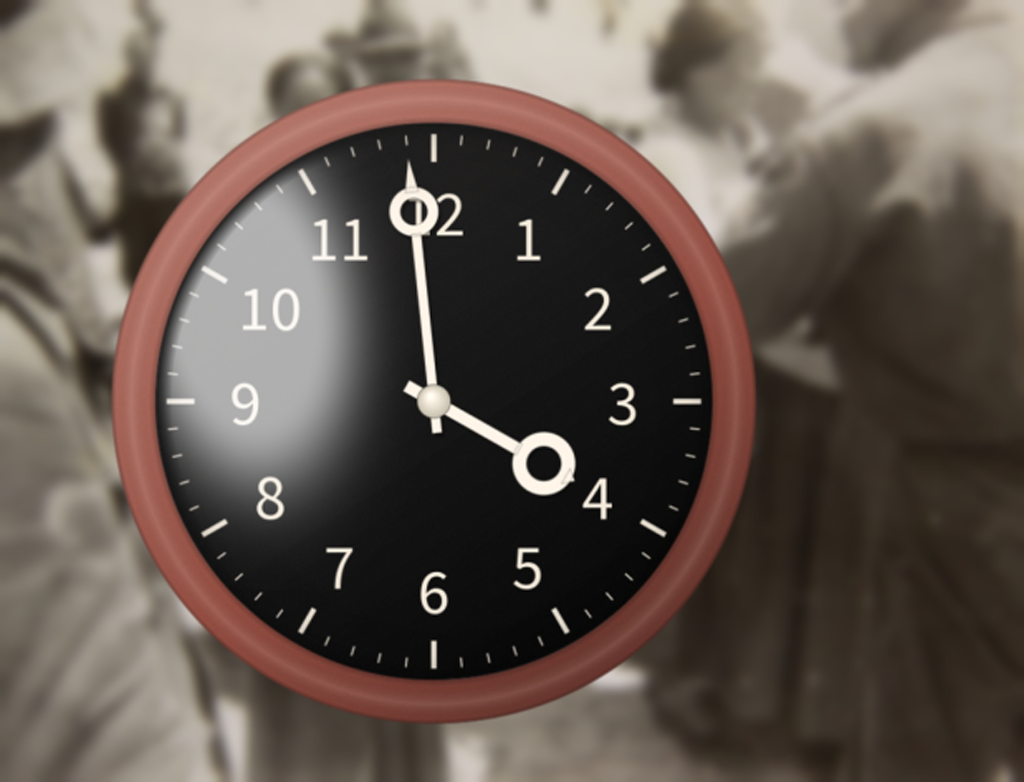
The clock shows 3.59
